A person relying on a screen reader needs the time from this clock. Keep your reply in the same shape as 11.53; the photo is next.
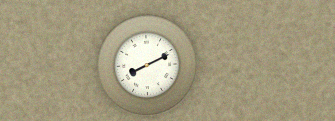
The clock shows 8.11
